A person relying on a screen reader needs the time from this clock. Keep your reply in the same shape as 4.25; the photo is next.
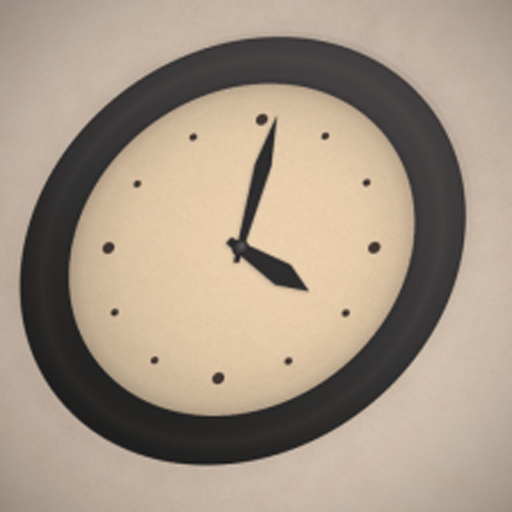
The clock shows 4.01
